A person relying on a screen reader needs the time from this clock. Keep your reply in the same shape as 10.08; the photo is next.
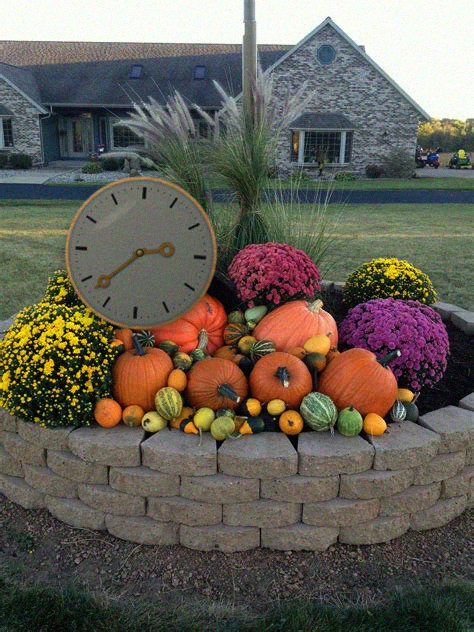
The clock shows 2.38
